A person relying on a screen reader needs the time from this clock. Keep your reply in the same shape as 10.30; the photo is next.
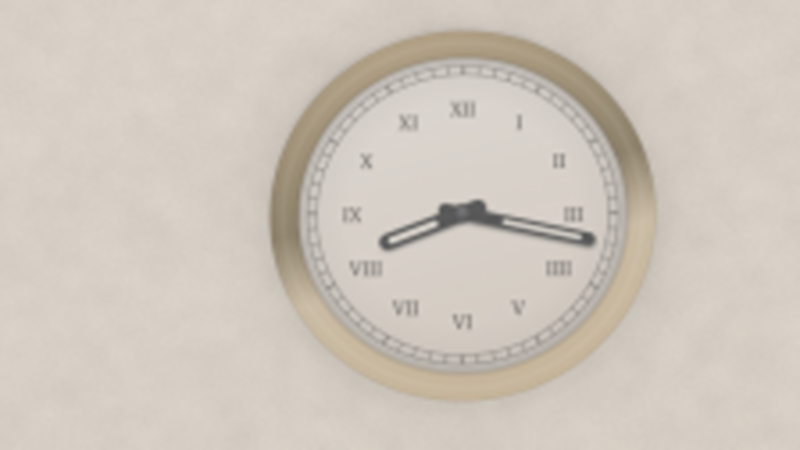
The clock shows 8.17
